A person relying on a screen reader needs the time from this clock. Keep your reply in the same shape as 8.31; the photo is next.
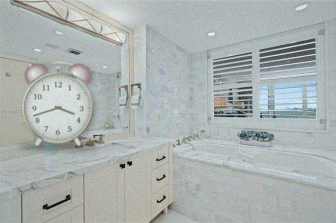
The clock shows 3.42
